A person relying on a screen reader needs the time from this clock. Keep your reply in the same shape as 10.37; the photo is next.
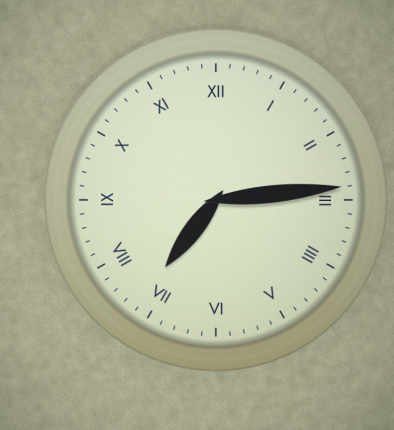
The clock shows 7.14
